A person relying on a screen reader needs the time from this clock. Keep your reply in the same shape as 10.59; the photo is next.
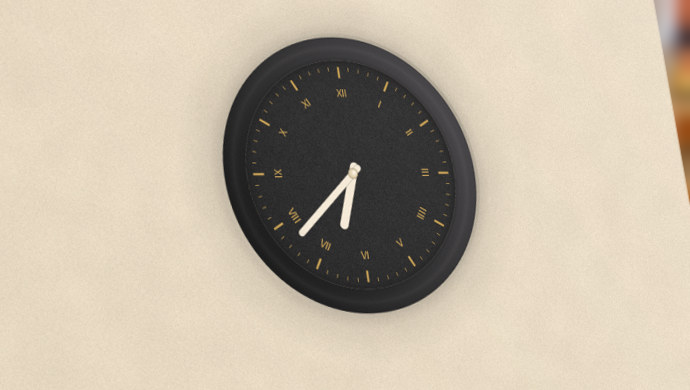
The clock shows 6.38
